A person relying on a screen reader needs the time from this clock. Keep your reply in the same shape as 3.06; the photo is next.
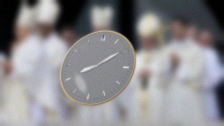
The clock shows 8.09
